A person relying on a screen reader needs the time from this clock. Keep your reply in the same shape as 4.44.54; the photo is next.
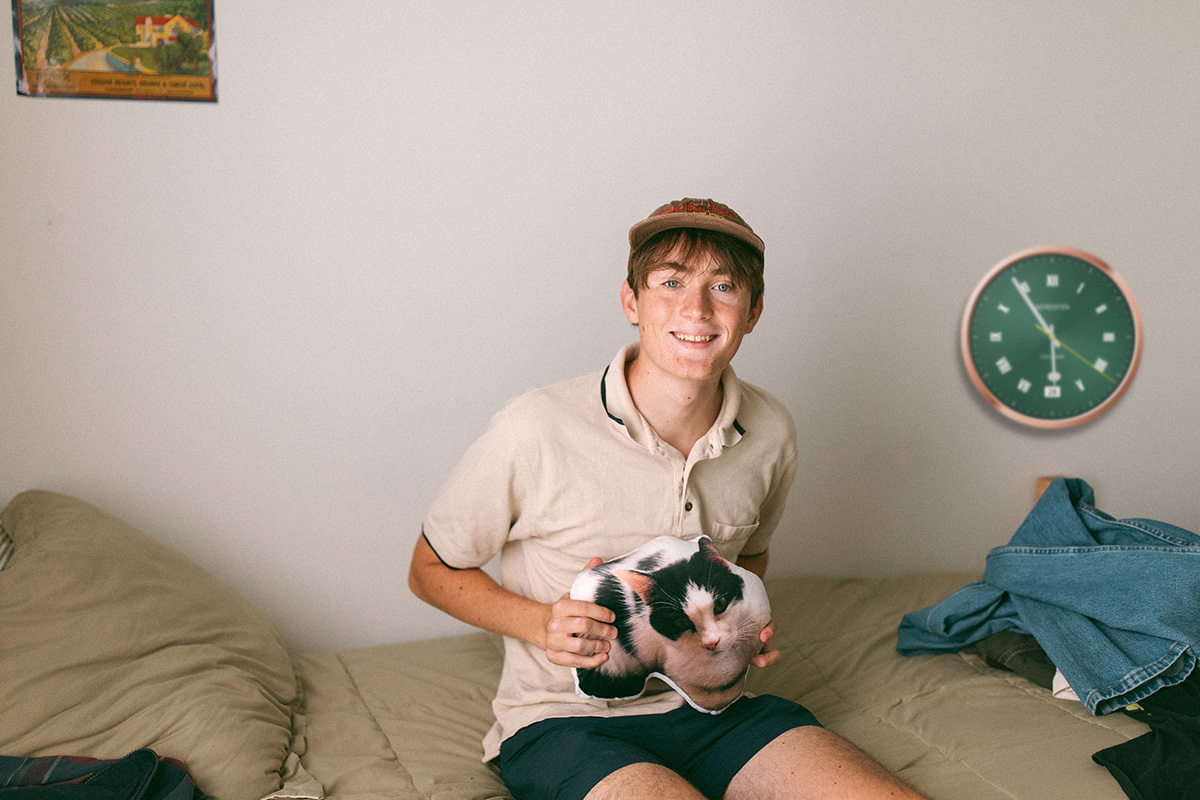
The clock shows 5.54.21
